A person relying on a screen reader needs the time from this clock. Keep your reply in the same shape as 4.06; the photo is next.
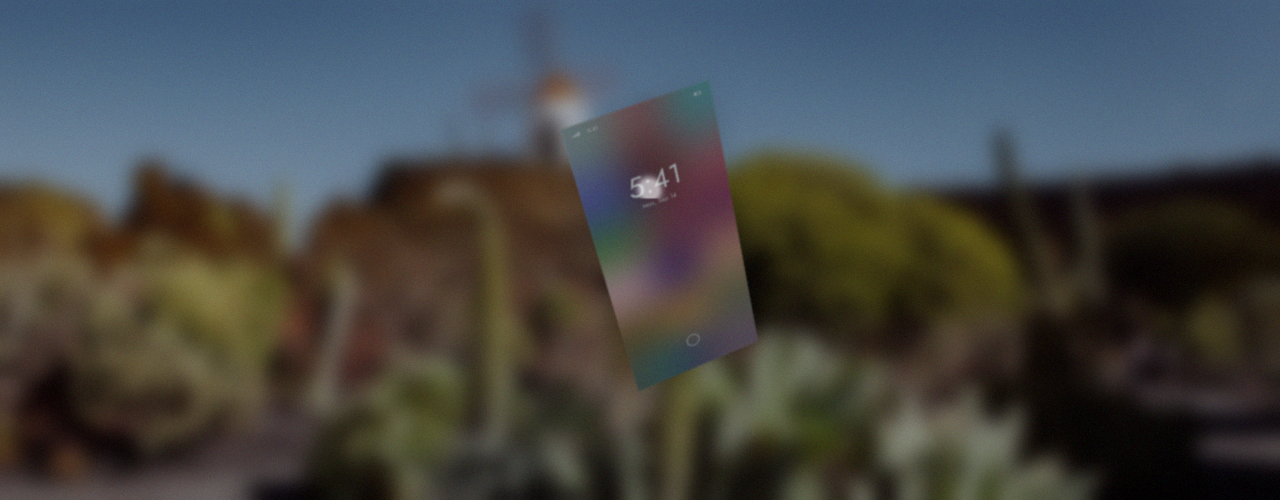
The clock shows 5.41
